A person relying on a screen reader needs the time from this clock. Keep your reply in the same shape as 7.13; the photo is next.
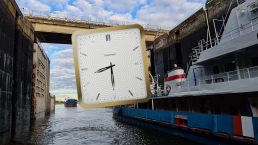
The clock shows 8.30
